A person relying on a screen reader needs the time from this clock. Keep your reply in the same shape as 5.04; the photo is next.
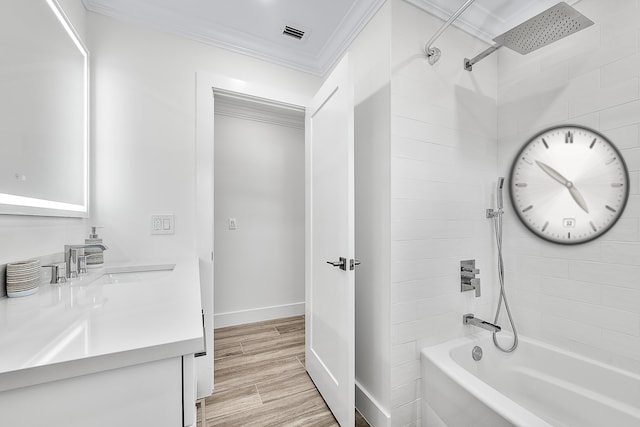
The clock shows 4.51
